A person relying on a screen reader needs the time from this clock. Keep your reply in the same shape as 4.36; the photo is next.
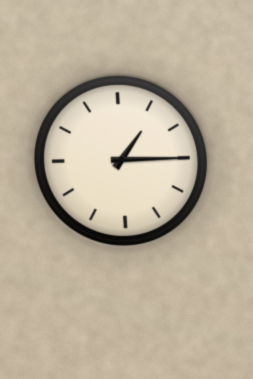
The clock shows 1.15
